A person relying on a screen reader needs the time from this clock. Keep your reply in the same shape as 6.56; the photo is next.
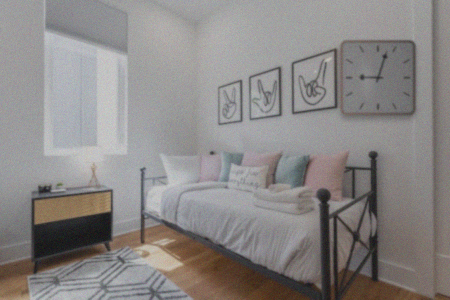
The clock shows 9.03
